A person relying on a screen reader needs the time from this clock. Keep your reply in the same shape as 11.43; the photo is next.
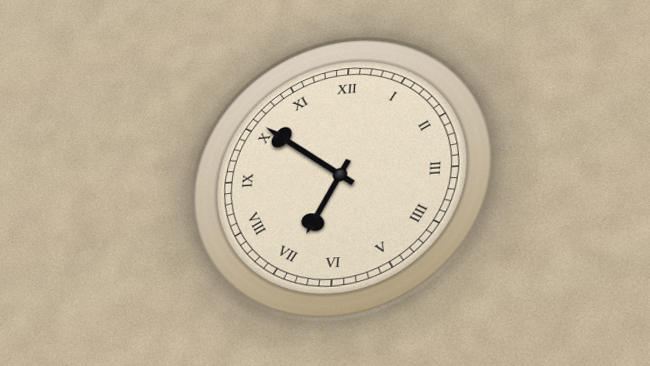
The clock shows 6.51
